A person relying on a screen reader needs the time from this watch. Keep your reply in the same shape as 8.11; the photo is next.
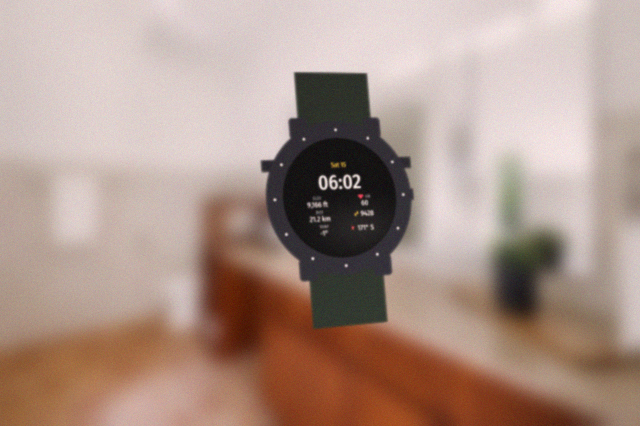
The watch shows 6.02
